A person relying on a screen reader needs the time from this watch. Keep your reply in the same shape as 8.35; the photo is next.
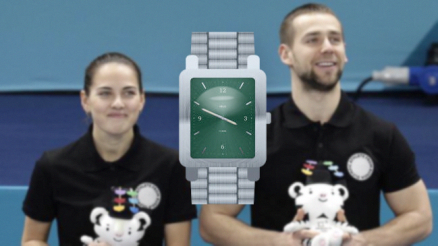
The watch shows 3.49
